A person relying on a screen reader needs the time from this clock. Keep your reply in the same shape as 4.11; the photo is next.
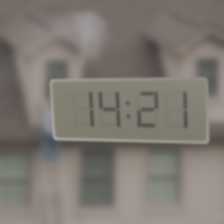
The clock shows 14.21
